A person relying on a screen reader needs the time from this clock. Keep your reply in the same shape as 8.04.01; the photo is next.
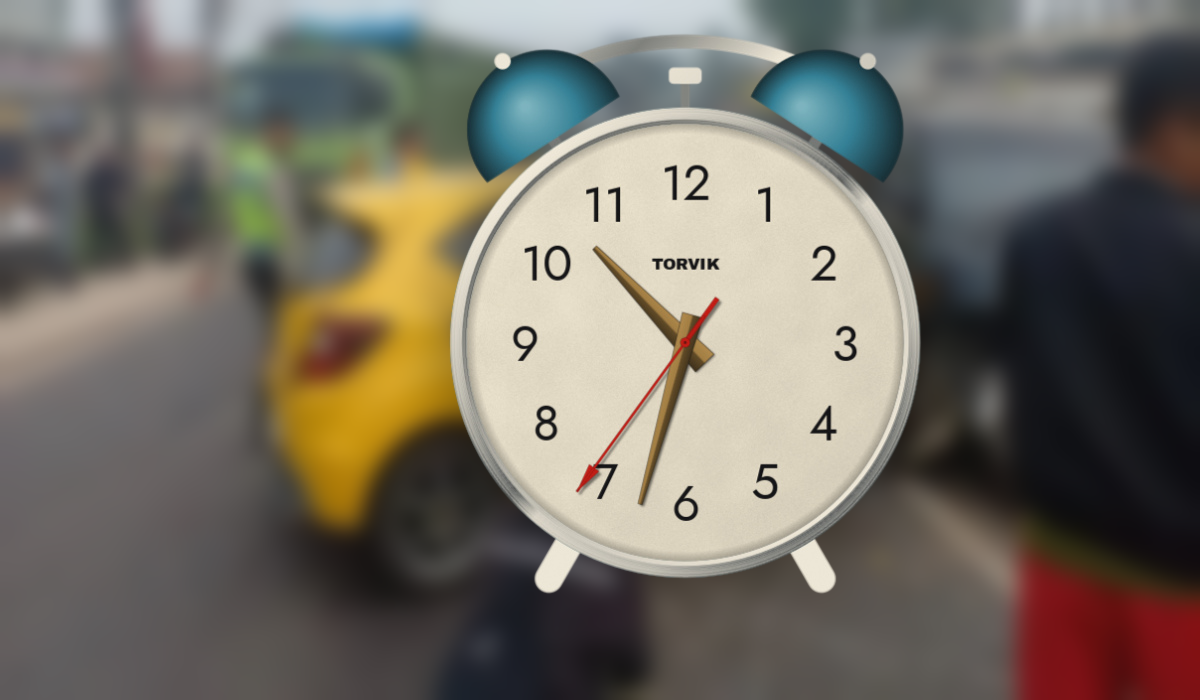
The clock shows 10.32.36
